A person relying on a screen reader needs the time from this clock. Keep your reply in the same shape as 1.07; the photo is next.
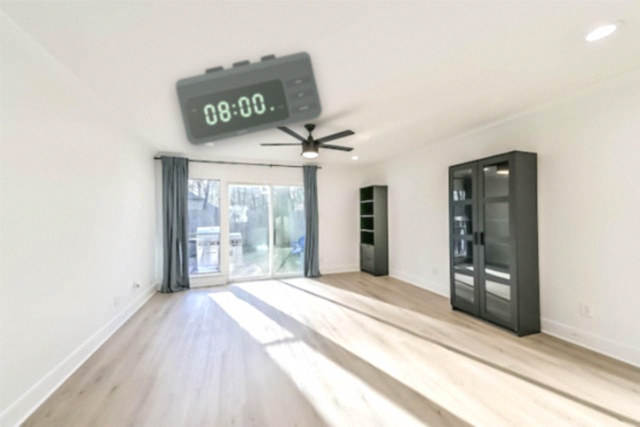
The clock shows 8.00
